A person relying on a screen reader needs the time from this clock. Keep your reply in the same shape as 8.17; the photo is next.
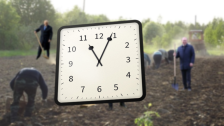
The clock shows 11.04
